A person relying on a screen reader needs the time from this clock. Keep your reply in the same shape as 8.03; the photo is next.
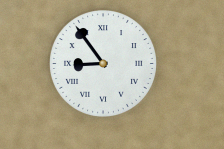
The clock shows 8.54
